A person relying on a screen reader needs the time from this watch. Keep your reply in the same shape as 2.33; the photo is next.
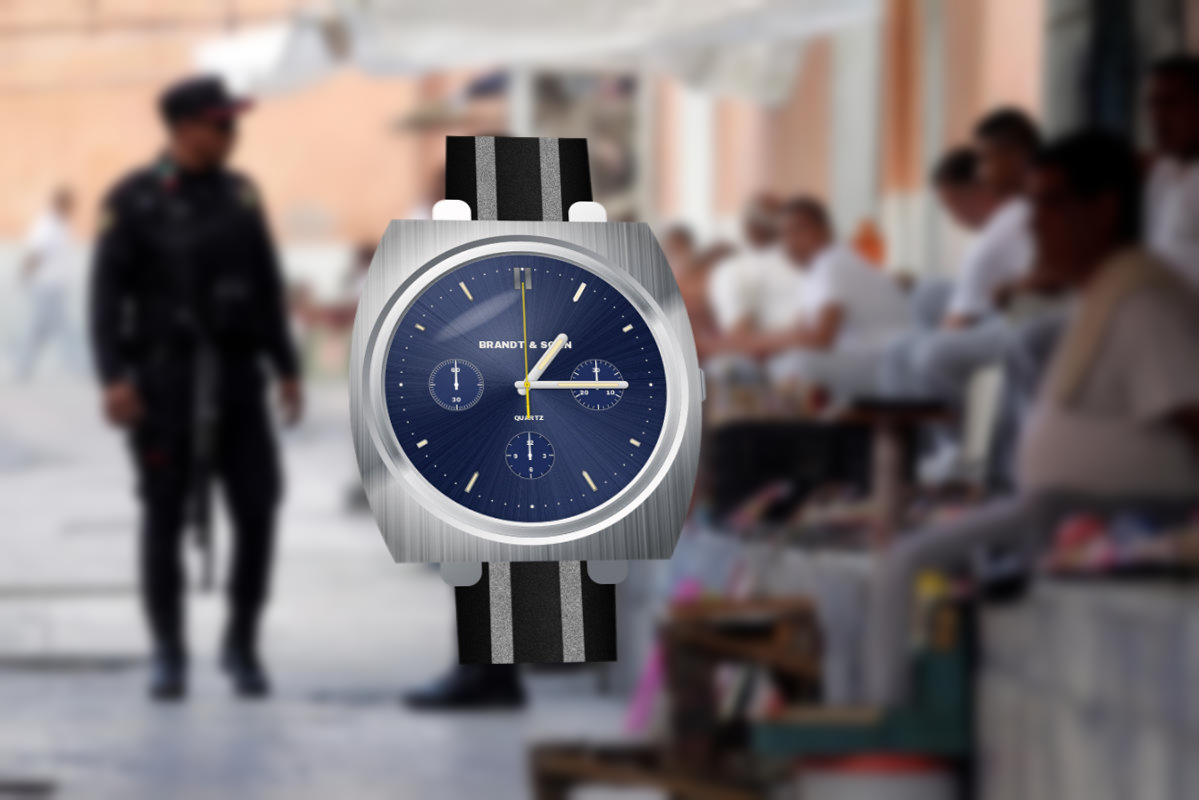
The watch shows 1.15
